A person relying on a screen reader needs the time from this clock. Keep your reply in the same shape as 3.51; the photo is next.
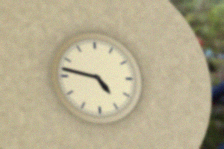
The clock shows 4.47
